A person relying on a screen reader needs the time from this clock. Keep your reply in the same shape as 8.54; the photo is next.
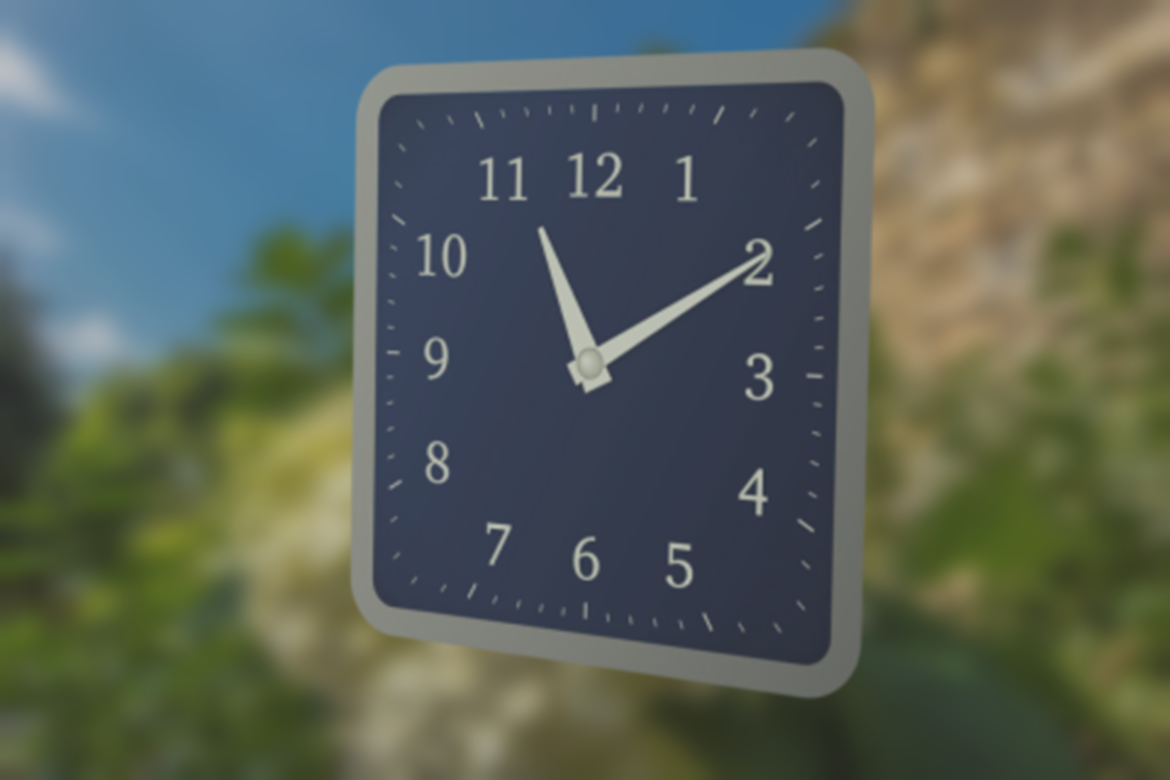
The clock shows 11.10
